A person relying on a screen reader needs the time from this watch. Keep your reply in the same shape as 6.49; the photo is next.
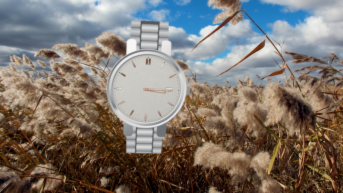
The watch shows 3.15
